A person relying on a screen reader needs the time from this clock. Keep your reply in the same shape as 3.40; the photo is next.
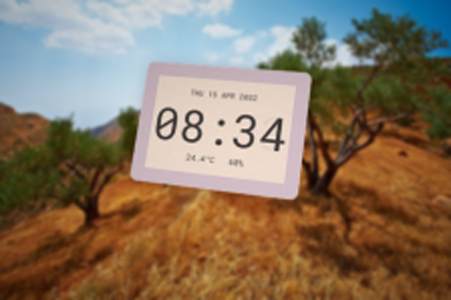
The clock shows 8.34
